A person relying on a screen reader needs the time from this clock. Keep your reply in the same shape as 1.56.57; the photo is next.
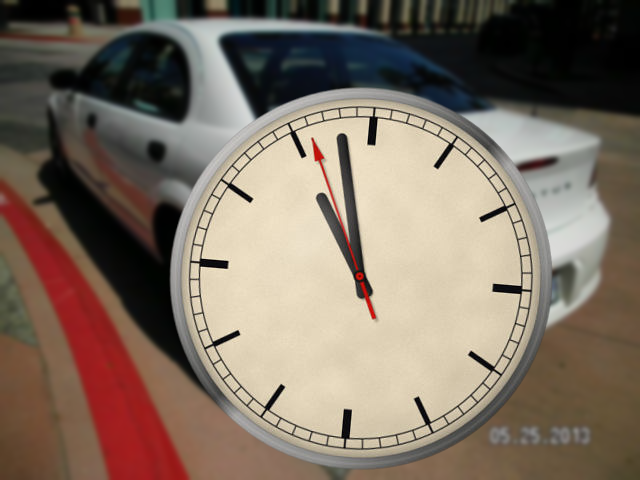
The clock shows 10.57.56
